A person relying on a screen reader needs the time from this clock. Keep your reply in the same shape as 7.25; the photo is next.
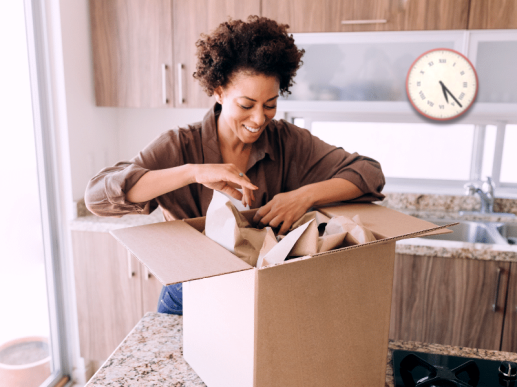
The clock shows 5.23
